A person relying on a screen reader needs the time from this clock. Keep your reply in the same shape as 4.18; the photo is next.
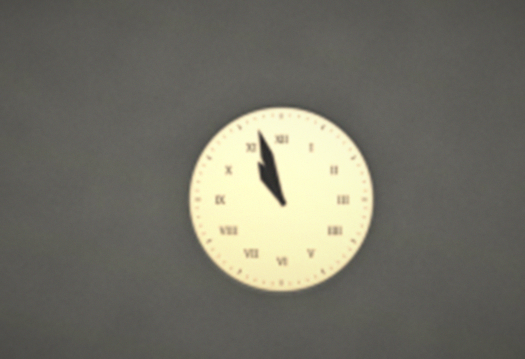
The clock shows 10.57
